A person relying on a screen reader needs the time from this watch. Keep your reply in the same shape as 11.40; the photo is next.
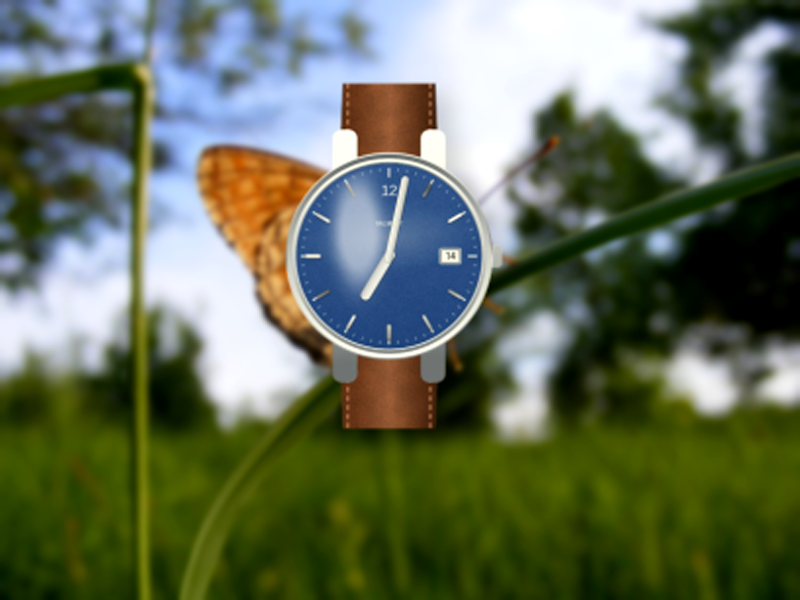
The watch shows 7.02
